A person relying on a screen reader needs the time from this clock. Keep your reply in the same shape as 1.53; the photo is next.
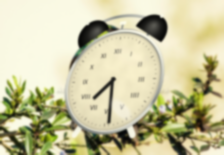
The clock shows 7.29
